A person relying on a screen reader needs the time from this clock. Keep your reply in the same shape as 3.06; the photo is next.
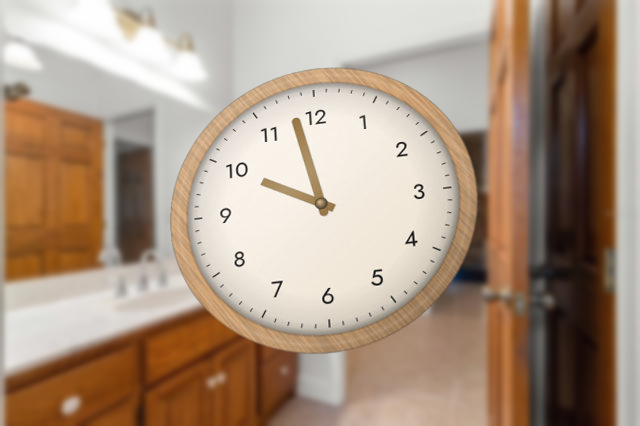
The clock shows 9.58
